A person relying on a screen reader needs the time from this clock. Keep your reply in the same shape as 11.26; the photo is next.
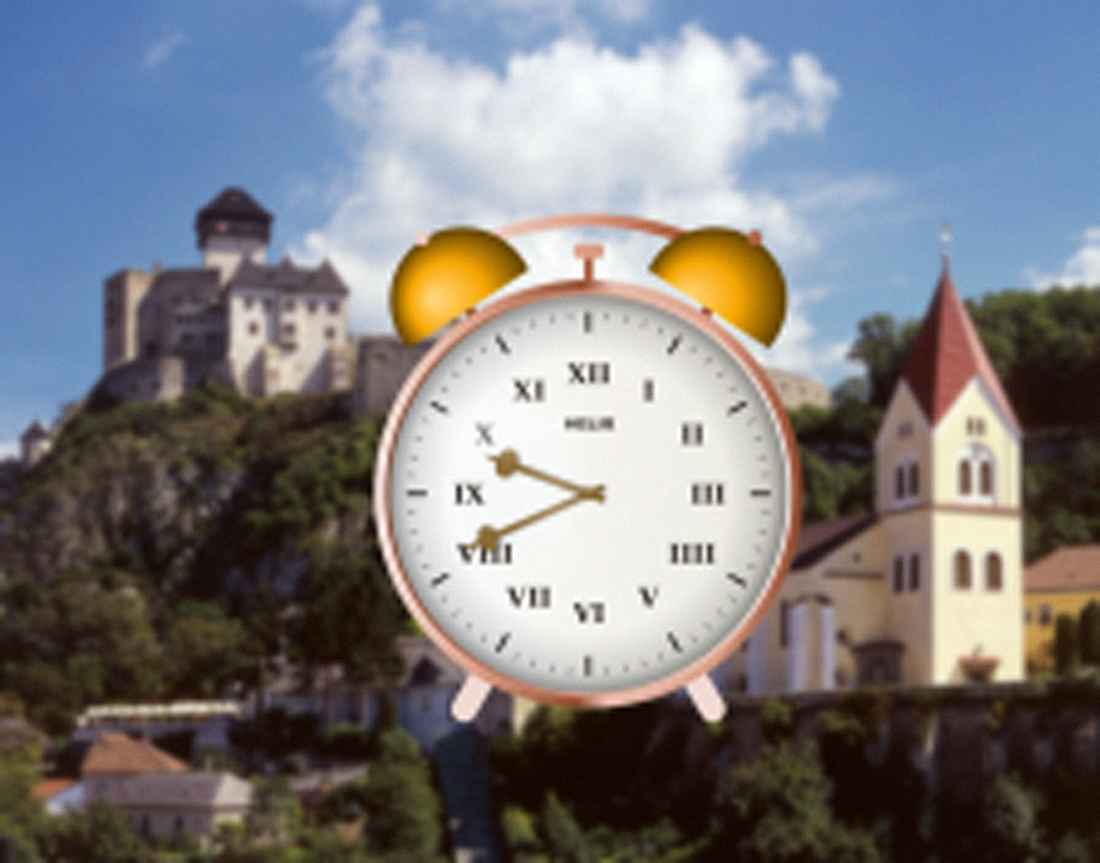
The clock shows 9.41
